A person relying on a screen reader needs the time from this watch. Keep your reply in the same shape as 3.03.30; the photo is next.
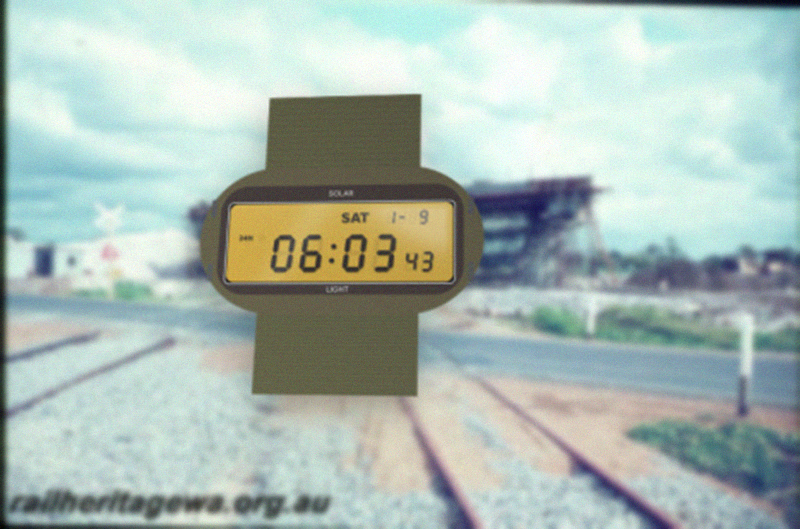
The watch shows 6.03.43
